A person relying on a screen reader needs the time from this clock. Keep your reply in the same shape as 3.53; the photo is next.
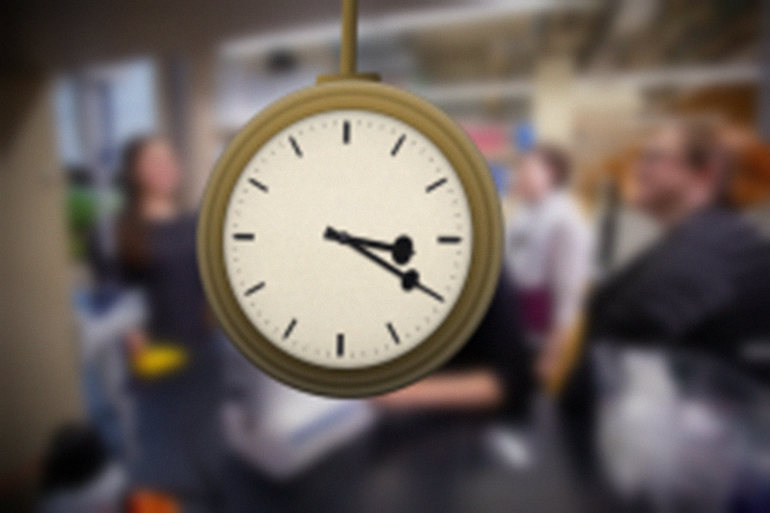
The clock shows 3.20
